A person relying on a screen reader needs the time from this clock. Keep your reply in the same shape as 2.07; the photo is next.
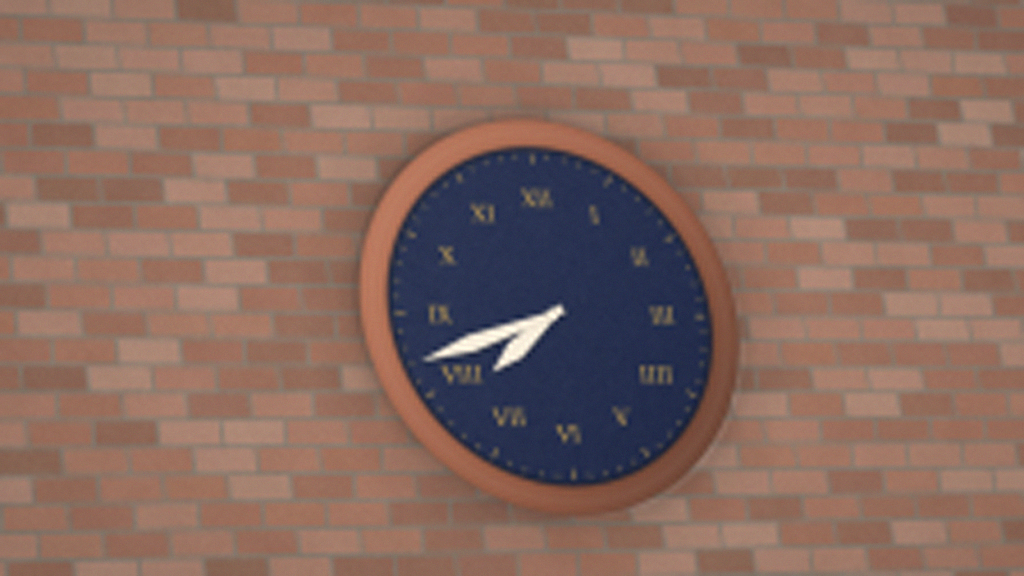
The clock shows 7.42
